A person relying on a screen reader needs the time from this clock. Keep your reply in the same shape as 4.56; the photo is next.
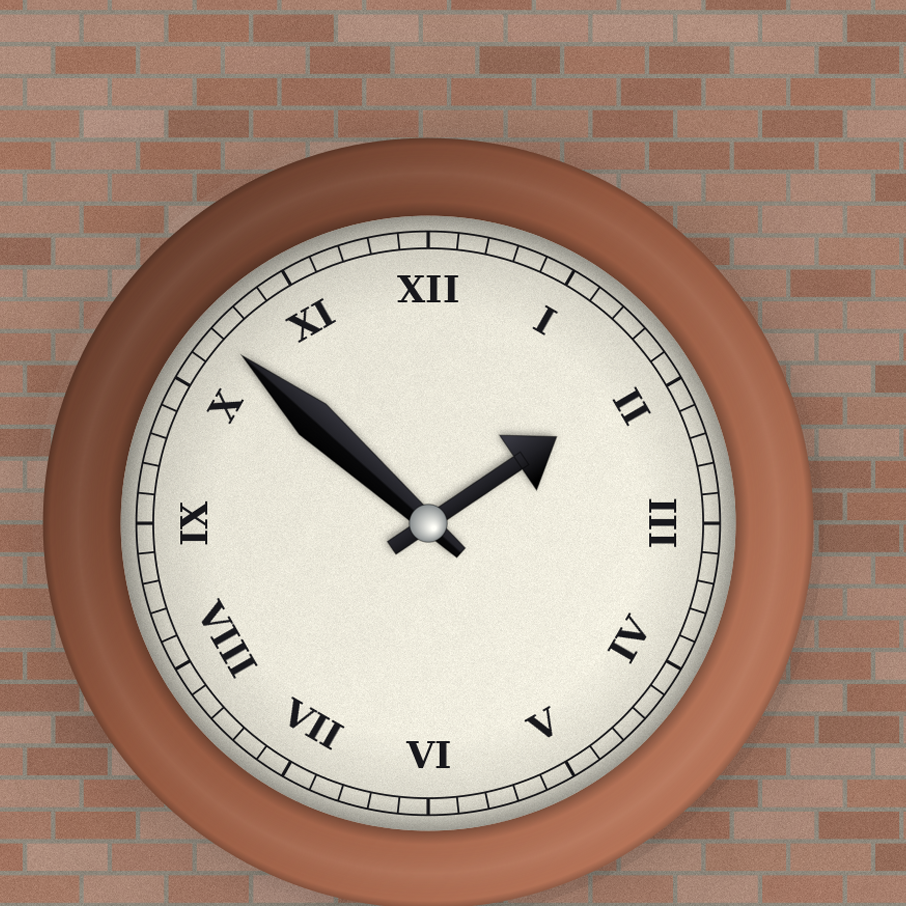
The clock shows 1.52
